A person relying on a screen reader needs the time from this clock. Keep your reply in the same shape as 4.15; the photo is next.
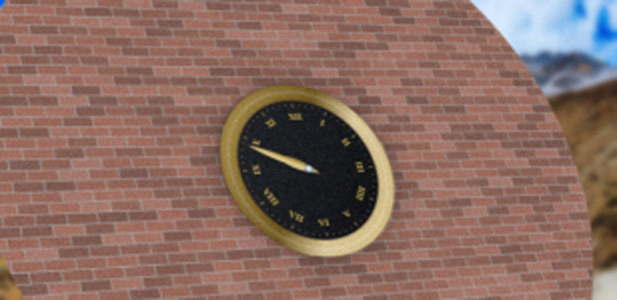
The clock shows 9.49
